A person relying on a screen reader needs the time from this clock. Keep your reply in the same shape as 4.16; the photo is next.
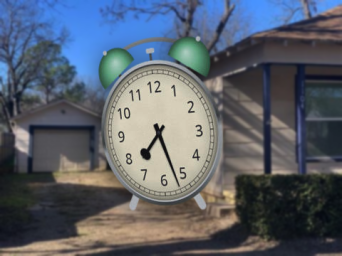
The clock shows 7.27
